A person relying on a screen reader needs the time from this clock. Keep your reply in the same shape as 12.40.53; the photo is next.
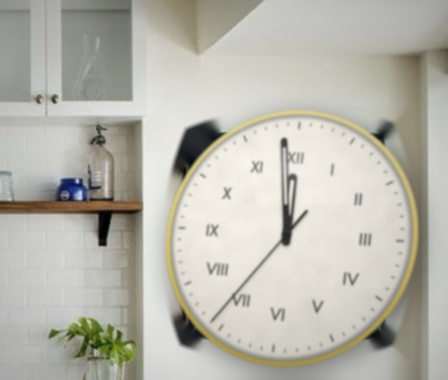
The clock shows 11.58.36
